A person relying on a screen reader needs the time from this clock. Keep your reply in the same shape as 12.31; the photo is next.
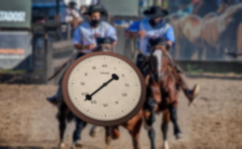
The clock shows 1.38
